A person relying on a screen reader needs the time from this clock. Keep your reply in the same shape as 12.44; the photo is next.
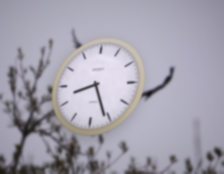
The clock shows 8.26
